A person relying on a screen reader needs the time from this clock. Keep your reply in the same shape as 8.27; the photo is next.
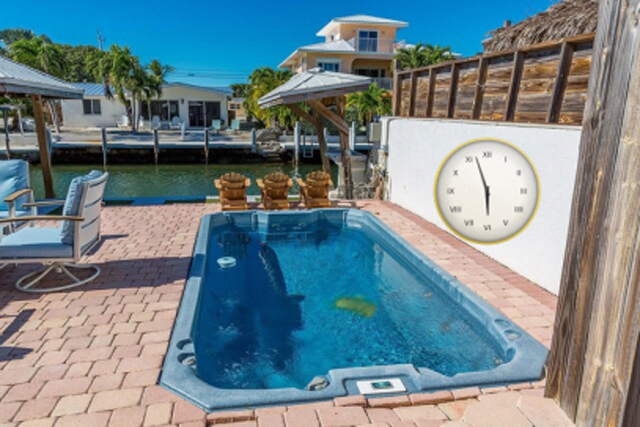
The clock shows 5.57
